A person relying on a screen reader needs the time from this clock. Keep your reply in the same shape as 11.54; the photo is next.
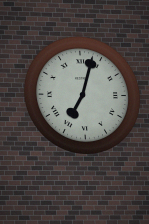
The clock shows 7.03
